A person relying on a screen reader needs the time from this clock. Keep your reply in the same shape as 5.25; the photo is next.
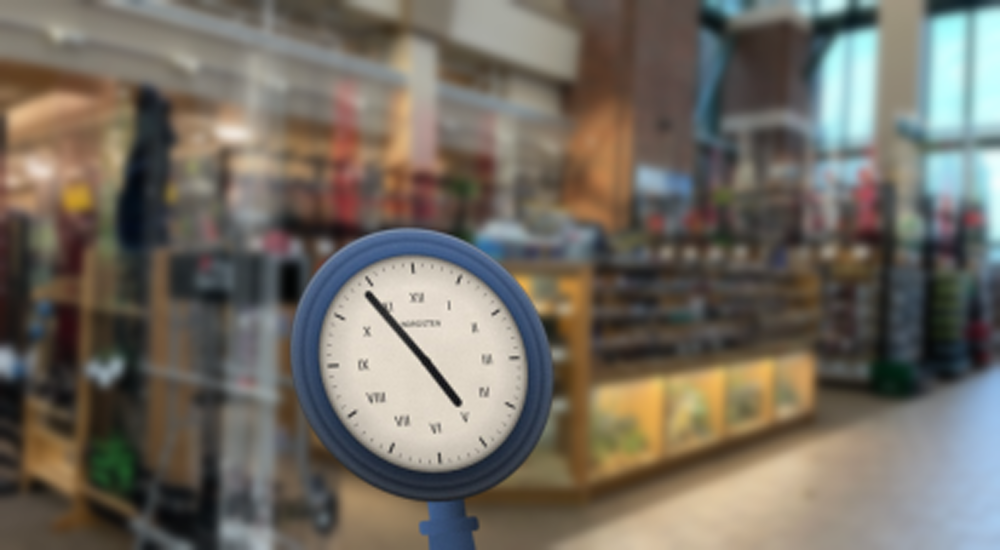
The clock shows 4.54
